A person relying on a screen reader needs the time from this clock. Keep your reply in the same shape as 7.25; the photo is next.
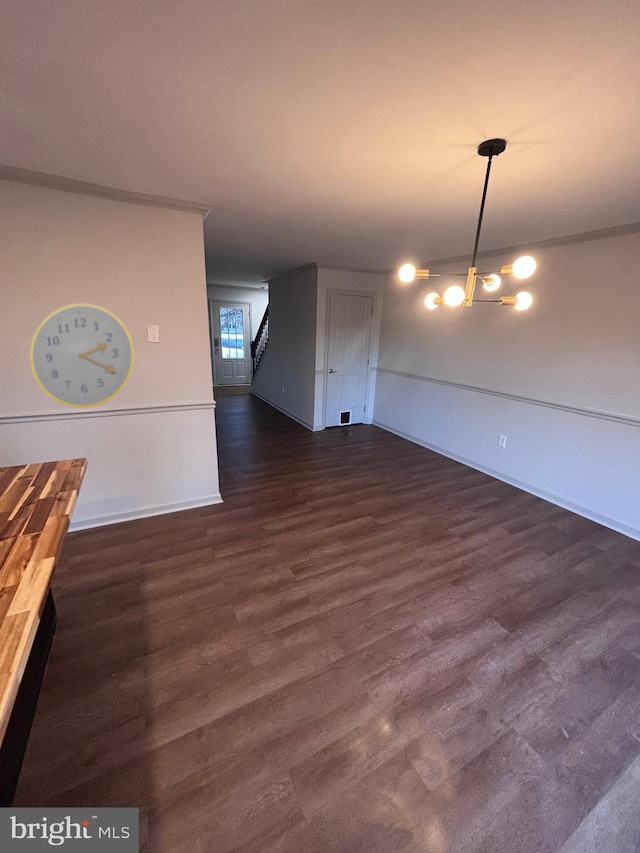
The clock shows 2.20
